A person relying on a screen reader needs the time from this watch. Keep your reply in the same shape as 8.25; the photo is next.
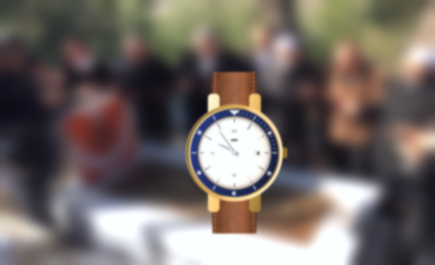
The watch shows 9.54
